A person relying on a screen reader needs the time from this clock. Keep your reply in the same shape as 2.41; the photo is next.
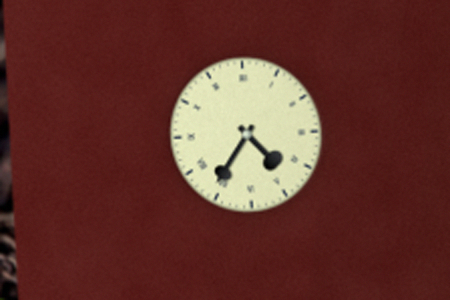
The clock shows 4.36
